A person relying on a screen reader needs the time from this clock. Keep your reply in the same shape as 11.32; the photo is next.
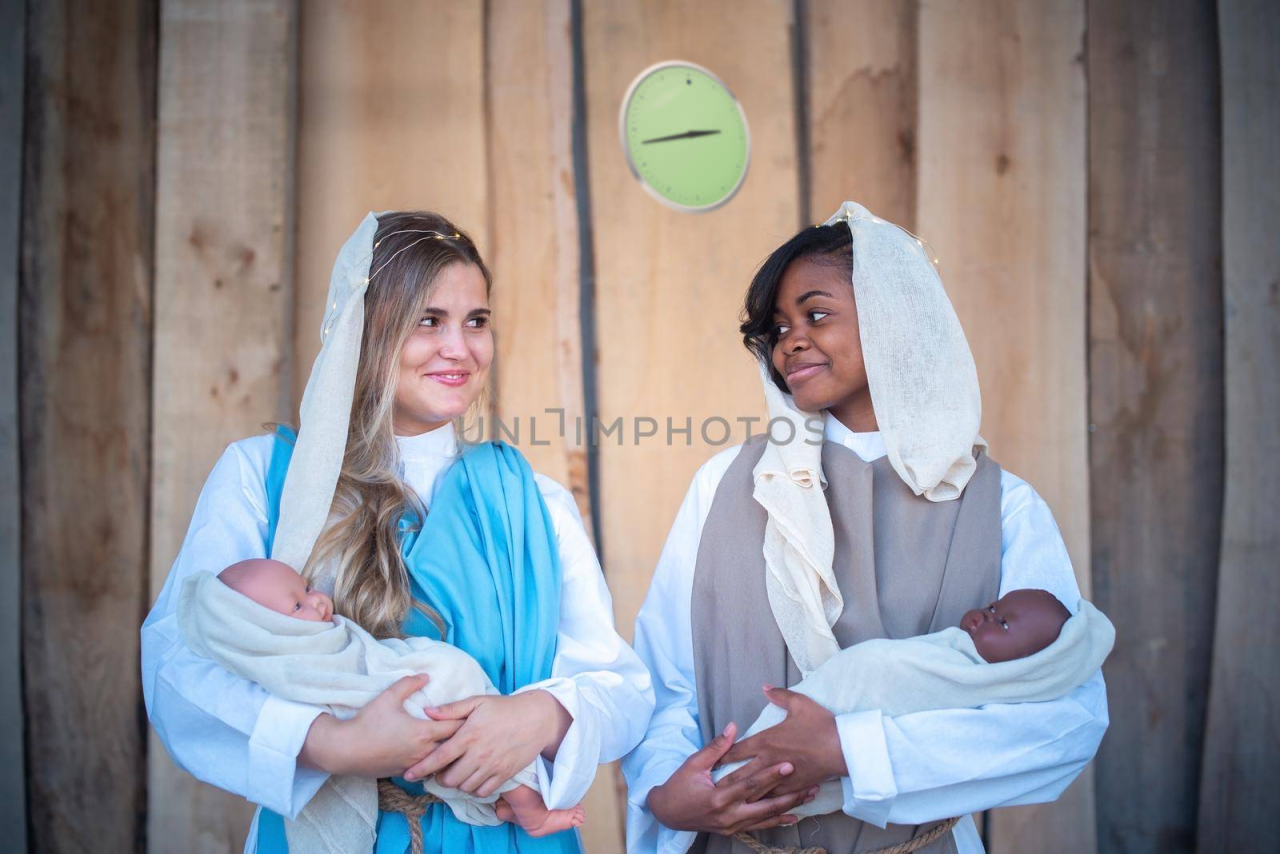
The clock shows 2.43
